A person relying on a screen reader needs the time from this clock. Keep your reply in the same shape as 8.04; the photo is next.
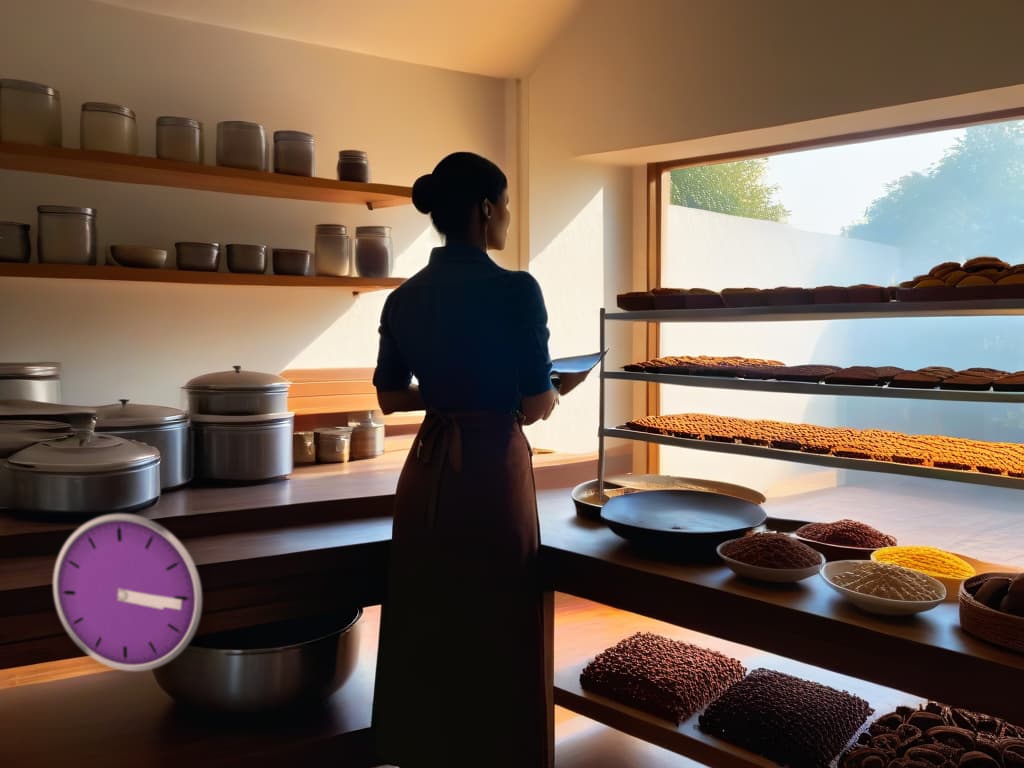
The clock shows 3.16
